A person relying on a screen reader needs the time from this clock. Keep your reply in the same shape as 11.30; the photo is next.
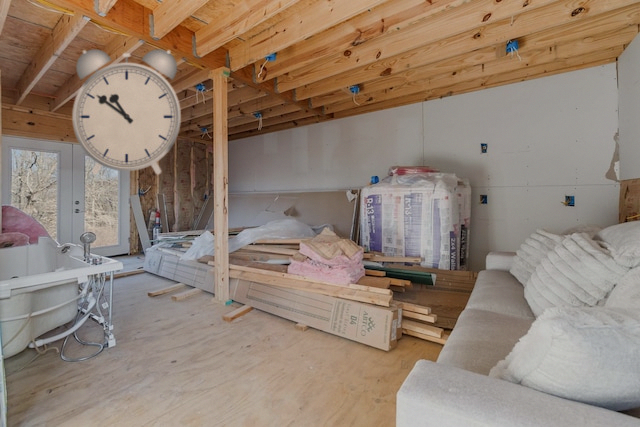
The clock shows 10.51
